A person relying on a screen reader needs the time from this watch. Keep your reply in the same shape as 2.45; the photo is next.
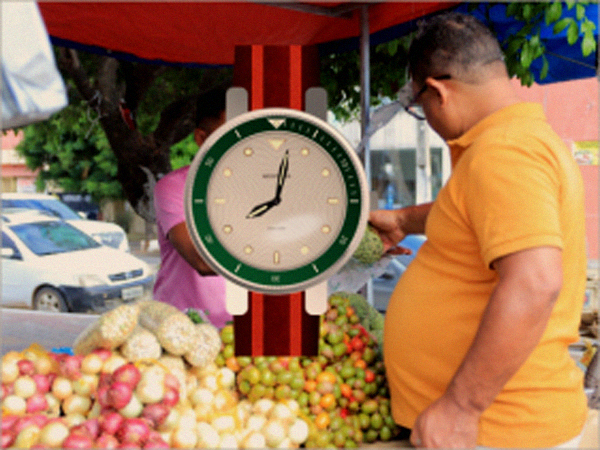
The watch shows 8.02
